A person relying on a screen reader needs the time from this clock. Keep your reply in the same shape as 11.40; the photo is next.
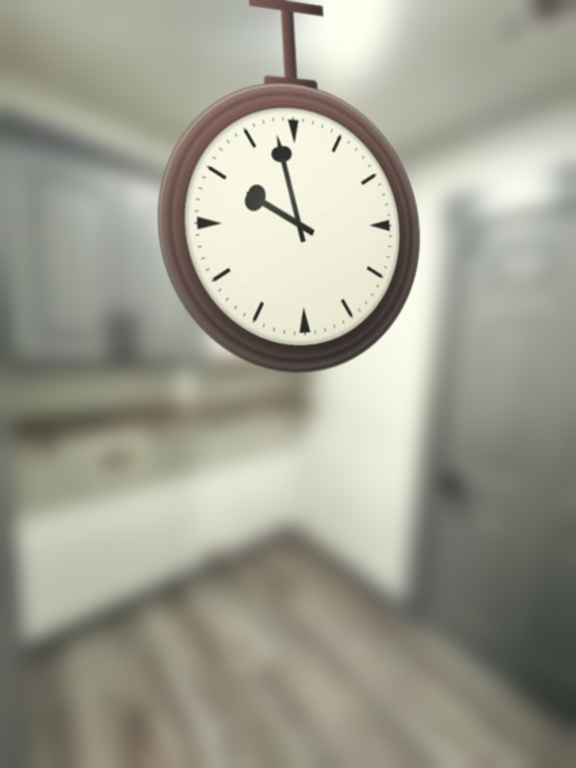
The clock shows 9.58
